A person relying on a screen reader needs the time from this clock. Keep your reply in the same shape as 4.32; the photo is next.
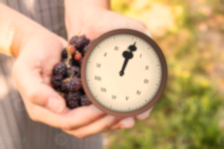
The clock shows 12.01
